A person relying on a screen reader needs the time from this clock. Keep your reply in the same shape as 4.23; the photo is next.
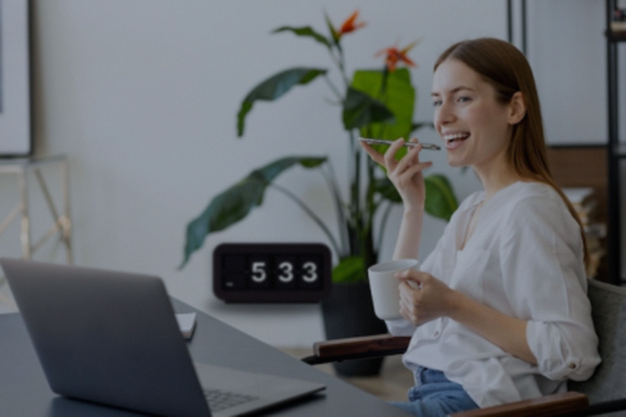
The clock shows 5.33
